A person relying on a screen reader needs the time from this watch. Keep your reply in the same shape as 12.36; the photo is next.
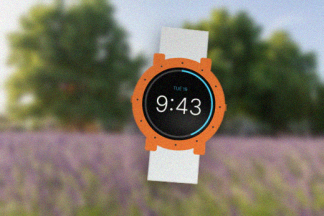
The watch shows 9.43
